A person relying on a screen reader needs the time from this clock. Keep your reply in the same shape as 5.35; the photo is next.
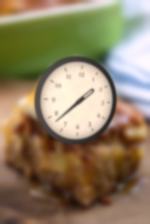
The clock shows 1.38
